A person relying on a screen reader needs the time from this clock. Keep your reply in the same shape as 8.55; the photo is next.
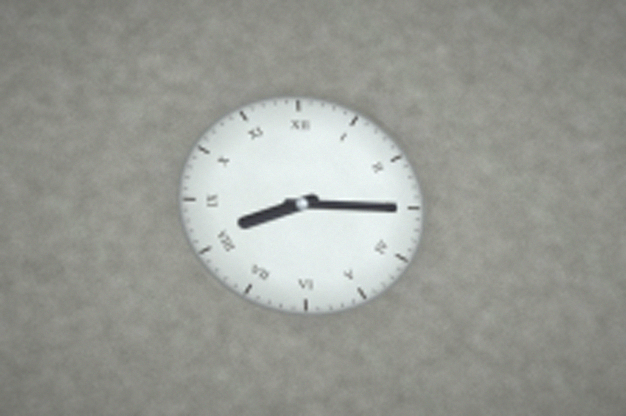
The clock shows 8.15
